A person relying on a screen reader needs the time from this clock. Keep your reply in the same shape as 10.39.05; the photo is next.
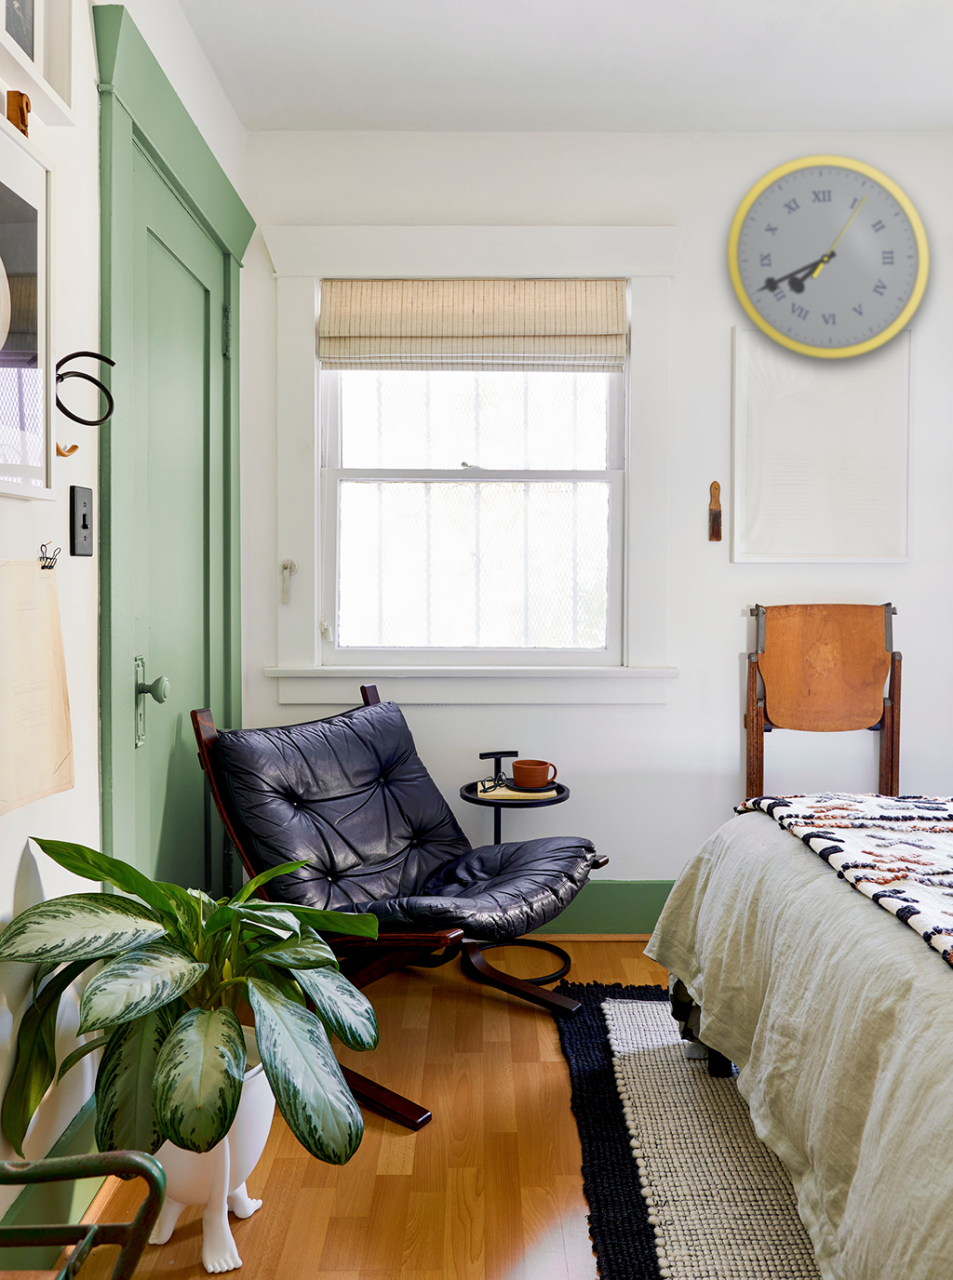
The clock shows 7.41.06
